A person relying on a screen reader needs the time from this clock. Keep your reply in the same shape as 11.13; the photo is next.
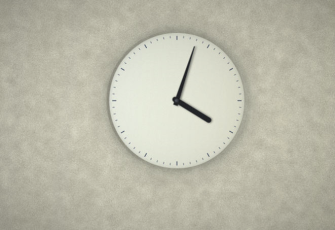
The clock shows 4.03
